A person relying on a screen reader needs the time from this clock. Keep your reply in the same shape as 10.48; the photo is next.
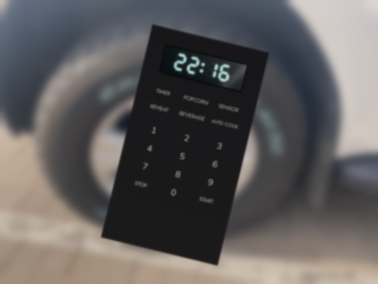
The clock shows 22.16
